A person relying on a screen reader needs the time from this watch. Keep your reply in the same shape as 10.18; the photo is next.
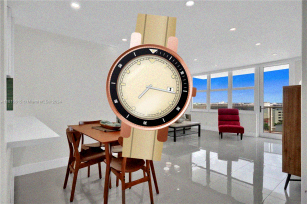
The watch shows 7.16
